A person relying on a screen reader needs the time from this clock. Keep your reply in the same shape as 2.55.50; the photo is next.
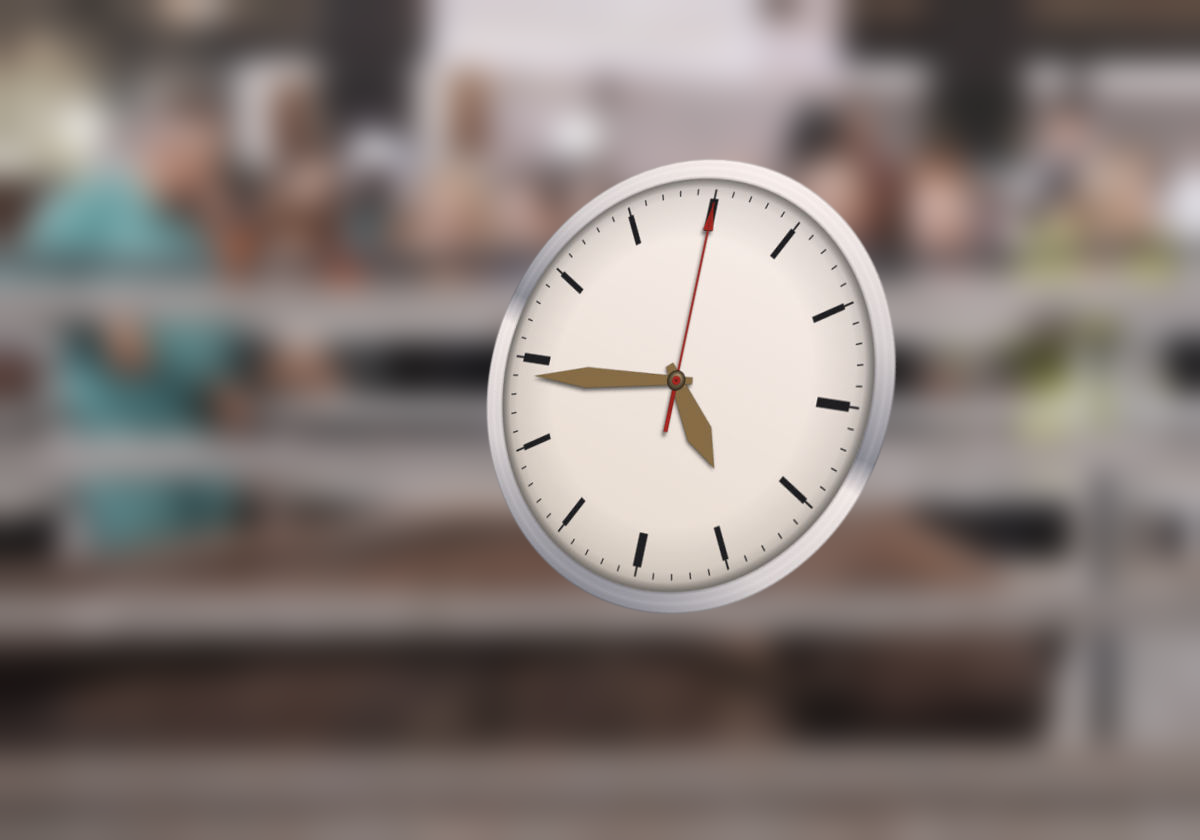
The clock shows 4.44.00
